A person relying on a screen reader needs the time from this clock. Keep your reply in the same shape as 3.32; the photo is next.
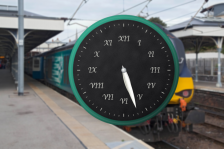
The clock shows 5.27
